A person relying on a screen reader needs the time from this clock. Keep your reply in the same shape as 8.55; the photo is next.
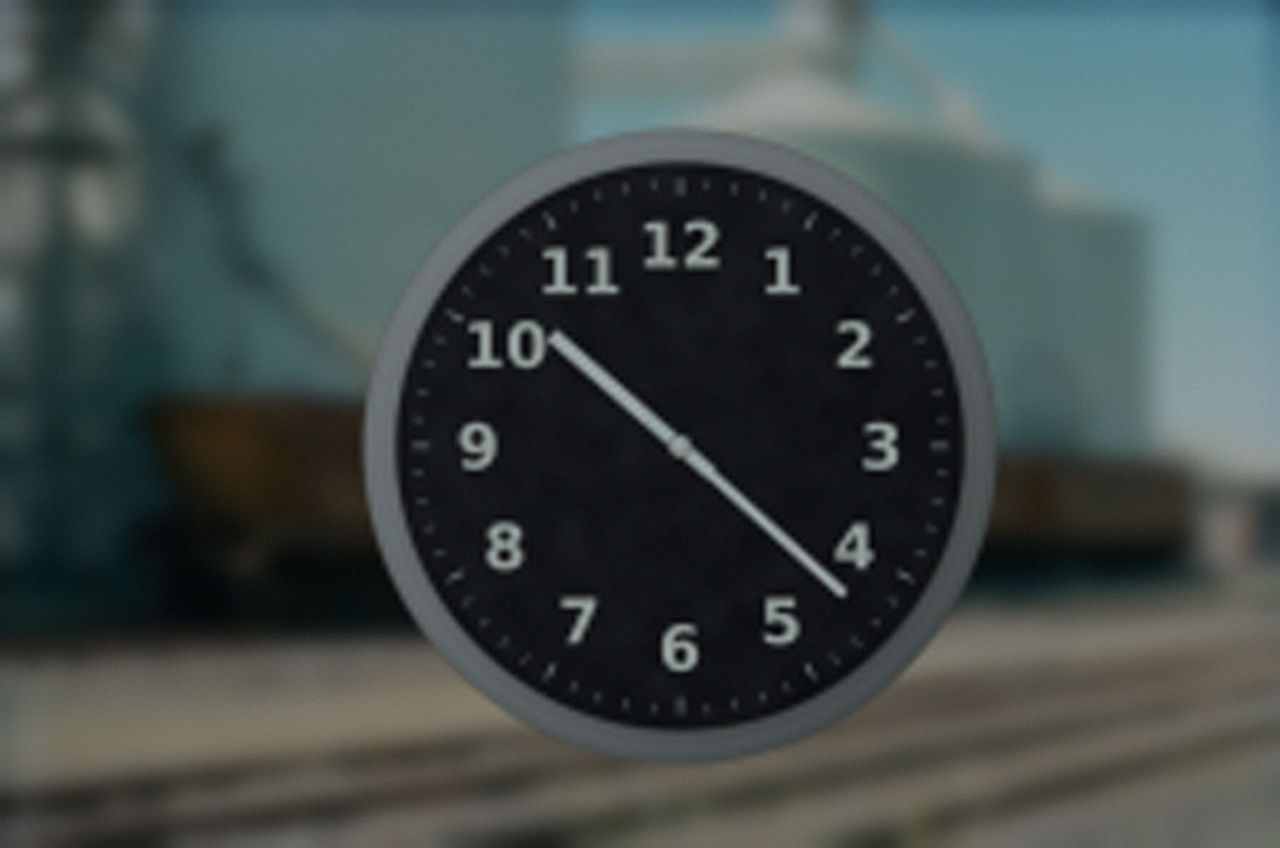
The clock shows 10.22
